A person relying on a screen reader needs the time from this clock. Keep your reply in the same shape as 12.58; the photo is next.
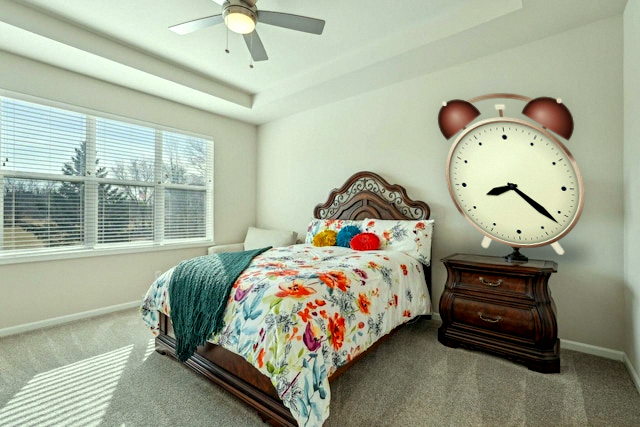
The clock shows 8.22
